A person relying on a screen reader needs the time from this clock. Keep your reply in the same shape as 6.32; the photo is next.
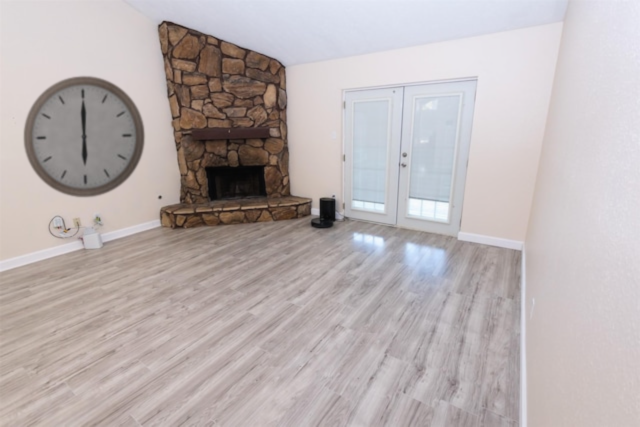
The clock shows 6.00
